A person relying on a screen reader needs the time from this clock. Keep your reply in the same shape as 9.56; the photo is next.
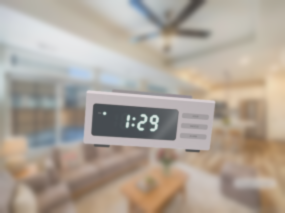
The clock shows 1.29
